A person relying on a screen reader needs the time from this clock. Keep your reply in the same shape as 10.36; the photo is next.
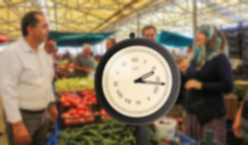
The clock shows 2.17
